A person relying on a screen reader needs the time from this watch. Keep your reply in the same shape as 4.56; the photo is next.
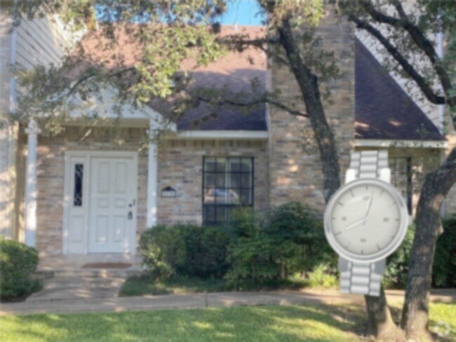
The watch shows 8.02
